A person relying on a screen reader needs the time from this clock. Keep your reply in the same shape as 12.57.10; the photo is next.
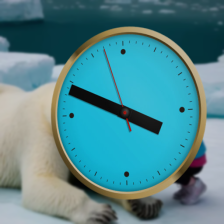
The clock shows 3.48.57
